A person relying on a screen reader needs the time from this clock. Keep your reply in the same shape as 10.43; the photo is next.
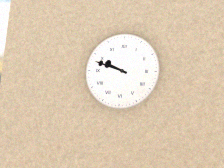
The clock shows 9.48
